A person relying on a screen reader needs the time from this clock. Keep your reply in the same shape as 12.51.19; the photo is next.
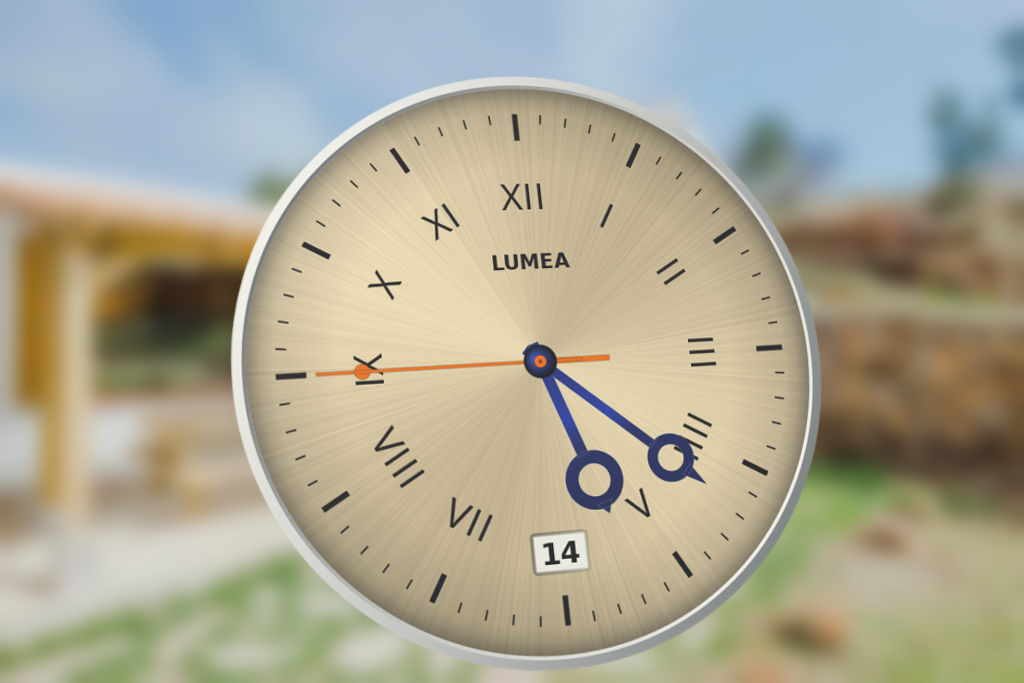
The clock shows 5.21.45
